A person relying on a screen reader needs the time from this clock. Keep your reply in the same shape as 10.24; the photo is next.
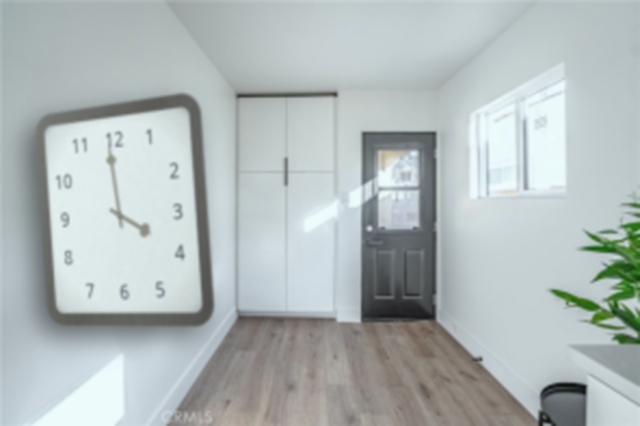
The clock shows 3.59
